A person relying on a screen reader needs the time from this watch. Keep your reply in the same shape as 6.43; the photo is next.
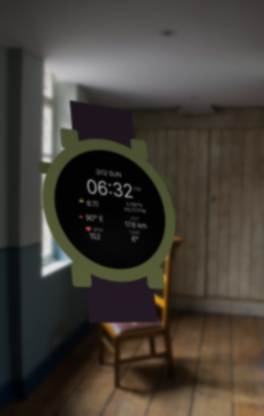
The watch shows 6.32
